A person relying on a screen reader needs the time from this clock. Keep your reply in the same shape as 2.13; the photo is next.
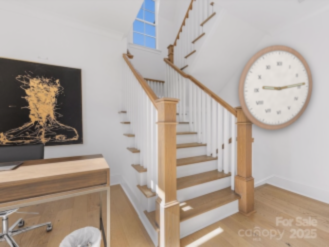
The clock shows 9.14
